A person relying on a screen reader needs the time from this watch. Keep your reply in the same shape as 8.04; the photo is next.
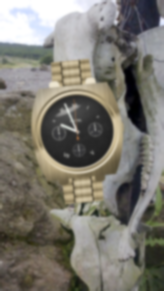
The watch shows 9.57
